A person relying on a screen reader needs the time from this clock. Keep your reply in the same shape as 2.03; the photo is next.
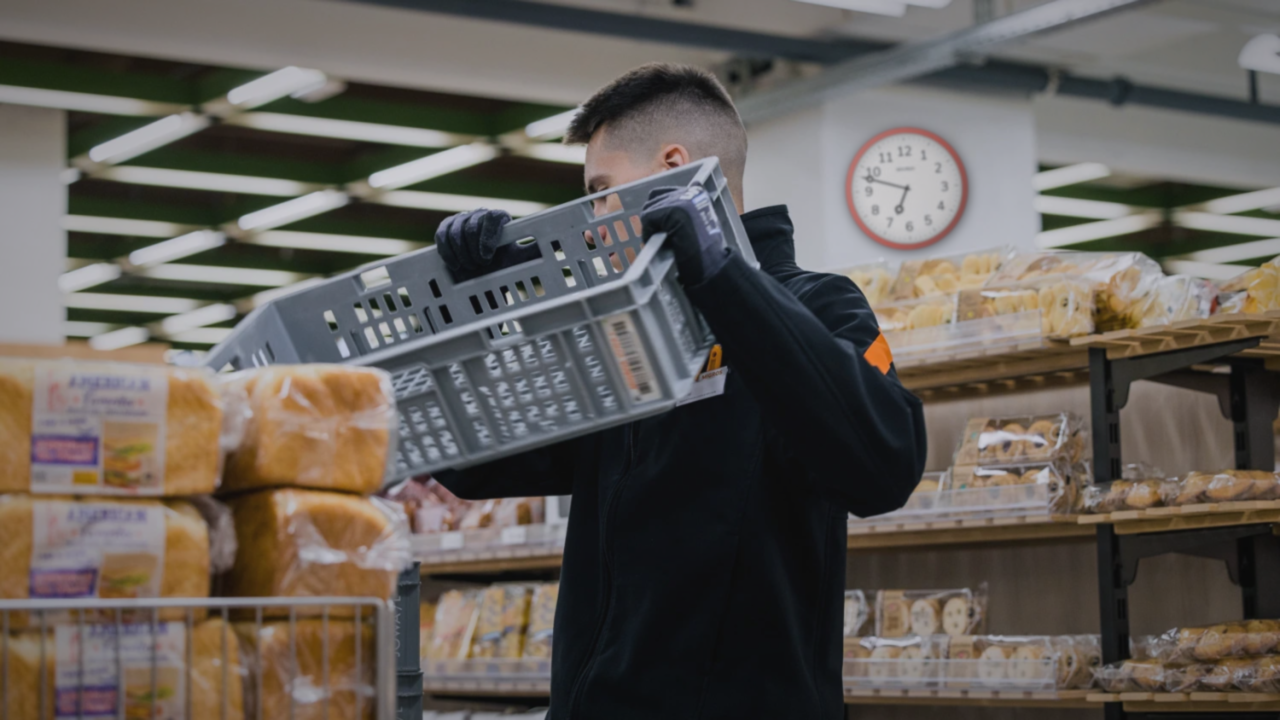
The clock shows 6.48
